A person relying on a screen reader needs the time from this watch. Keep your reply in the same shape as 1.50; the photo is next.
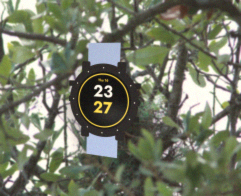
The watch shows 23.27
